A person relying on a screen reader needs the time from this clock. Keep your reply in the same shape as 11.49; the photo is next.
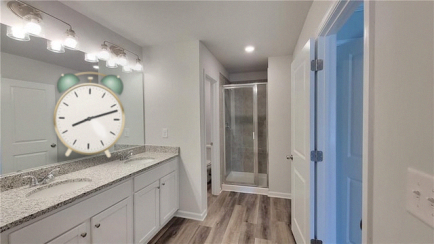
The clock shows 8.12
